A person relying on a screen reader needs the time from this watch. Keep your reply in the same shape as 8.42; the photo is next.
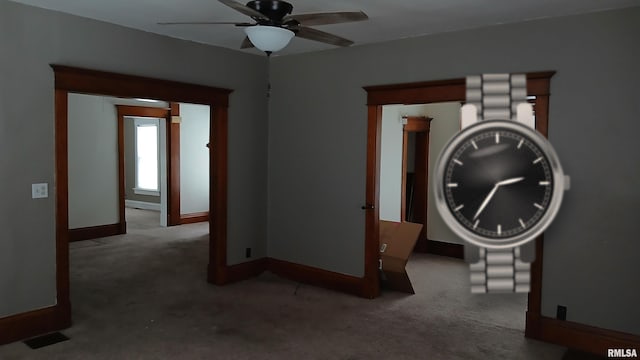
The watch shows 2.36
